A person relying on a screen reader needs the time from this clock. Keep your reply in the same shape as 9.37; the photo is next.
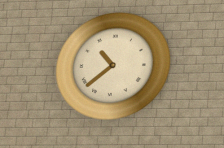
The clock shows 10.38
